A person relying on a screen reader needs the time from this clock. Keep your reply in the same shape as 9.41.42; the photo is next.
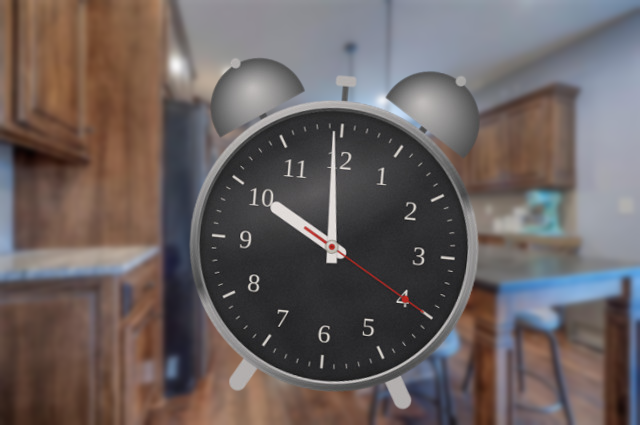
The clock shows 9.59.20
